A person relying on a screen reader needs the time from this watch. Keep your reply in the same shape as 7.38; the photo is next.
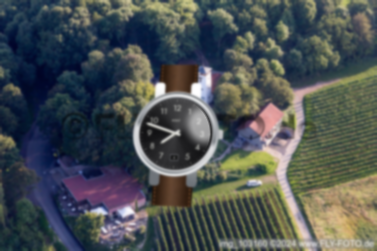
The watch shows 7.48
